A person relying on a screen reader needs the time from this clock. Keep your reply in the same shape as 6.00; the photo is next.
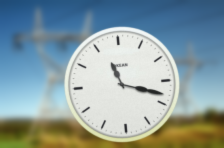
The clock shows 11.18
